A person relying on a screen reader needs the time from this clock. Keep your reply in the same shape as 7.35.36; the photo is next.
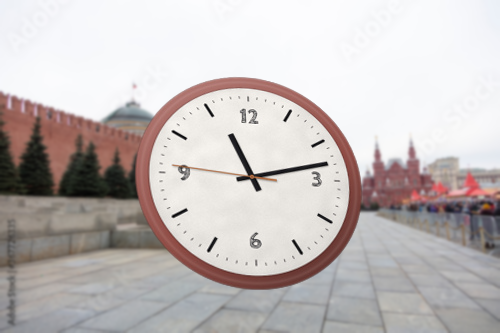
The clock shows 11.12.46
